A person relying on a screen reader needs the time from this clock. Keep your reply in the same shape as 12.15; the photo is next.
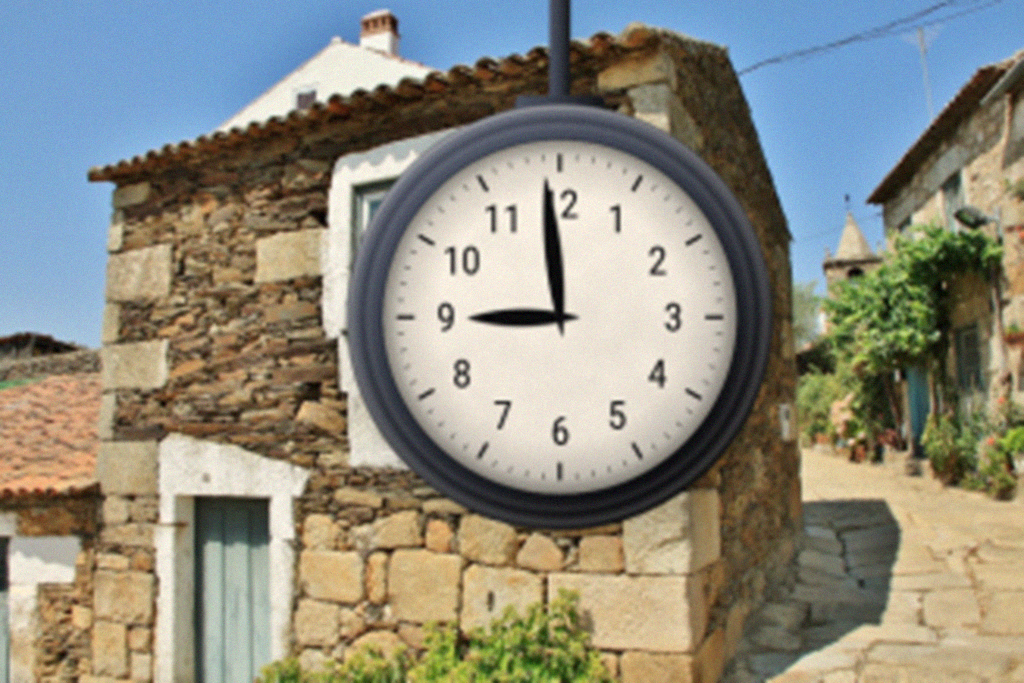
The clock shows 8.59
